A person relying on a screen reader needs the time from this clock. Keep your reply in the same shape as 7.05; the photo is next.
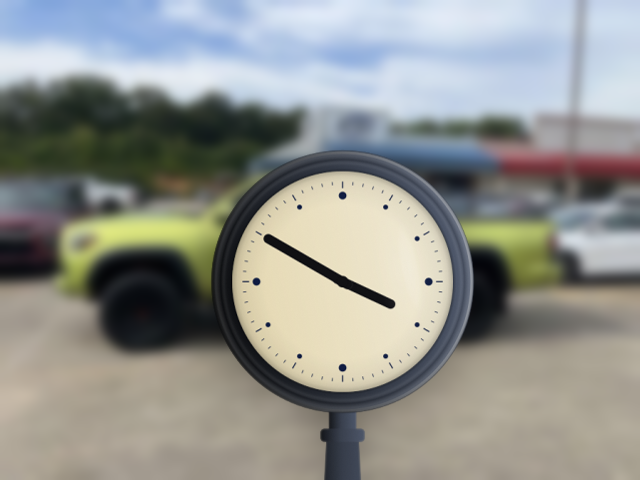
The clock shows 3.50
